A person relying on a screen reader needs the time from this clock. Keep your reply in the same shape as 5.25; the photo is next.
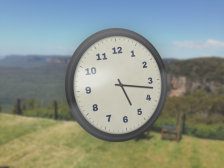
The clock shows 5.17
